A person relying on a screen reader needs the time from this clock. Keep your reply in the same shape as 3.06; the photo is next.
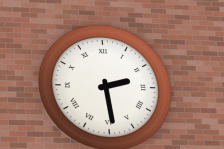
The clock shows 2.29
